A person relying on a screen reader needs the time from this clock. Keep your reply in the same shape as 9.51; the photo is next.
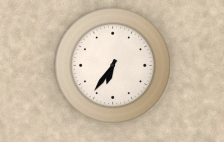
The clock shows 6.36
